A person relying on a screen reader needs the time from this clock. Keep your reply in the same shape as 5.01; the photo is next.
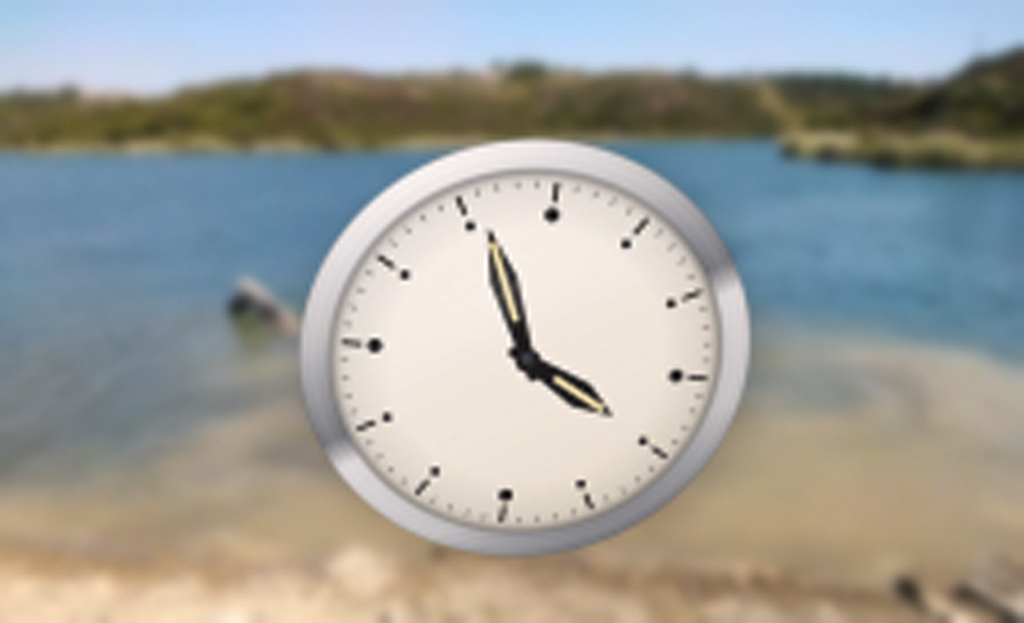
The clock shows 3.56
